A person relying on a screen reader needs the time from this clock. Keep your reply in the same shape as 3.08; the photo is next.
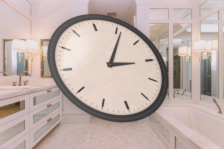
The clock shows 3.06
